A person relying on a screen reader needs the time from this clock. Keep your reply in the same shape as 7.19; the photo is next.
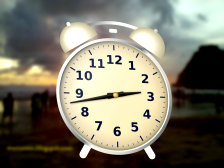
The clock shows 2.43
